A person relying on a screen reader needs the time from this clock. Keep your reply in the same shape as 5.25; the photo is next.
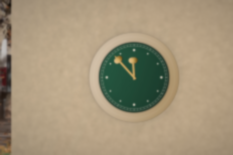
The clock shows 11.53
